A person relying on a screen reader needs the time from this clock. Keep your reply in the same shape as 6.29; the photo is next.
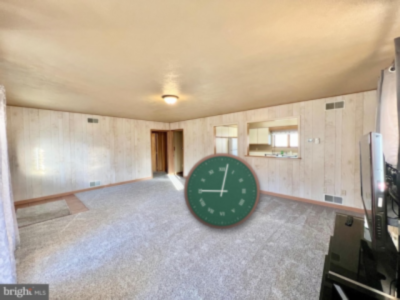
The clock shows 9.02
